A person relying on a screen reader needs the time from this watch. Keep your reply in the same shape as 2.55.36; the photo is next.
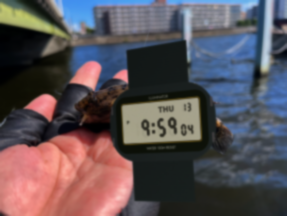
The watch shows 9.59.04
